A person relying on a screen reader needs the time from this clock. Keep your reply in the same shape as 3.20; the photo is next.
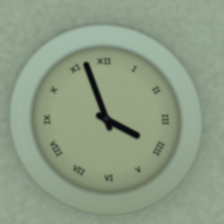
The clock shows 3.57
